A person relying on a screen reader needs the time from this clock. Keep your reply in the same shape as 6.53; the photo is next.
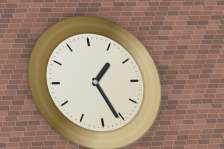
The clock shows 1.26
